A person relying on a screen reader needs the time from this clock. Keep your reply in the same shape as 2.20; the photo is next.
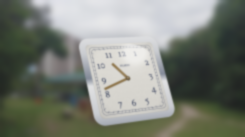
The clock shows 10.42
